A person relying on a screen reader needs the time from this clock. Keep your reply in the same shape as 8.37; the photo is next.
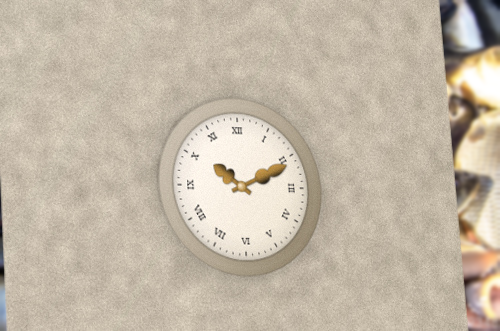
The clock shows 10.11
